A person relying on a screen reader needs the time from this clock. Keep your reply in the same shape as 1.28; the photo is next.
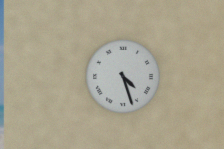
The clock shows 4.27
